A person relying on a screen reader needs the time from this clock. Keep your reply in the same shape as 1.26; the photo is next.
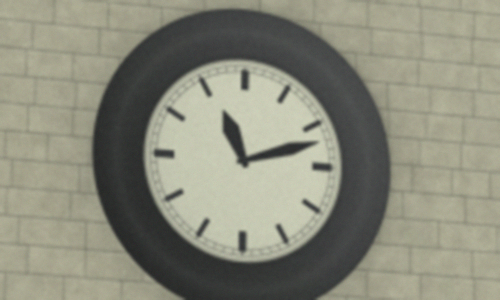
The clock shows 11.12
